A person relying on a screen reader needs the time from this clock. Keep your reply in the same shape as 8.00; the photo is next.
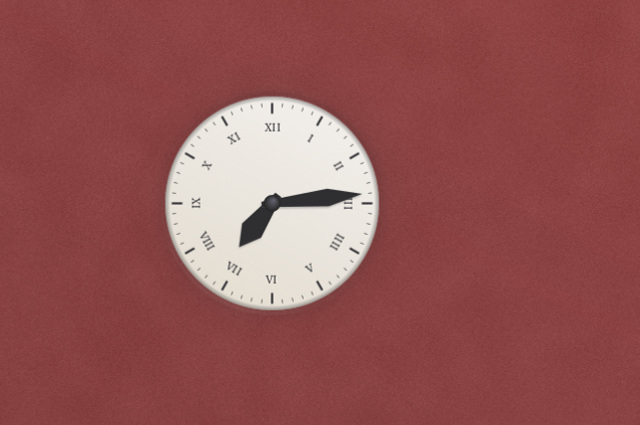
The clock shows 7.14
